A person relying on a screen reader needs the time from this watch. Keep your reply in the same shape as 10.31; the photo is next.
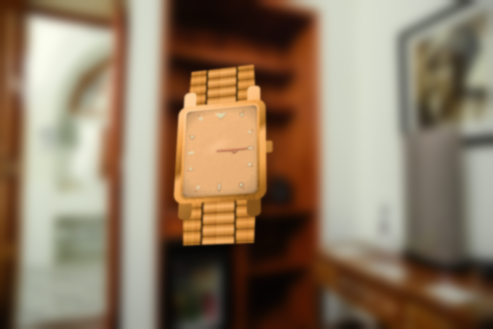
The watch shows 3.15
